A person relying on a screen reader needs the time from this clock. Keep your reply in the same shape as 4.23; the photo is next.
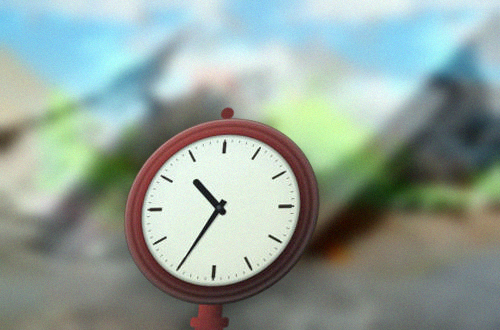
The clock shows 10.35
